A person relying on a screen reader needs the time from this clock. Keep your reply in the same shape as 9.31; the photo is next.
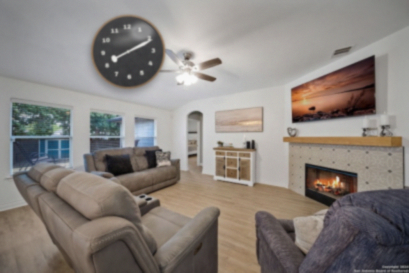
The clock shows 8.11
